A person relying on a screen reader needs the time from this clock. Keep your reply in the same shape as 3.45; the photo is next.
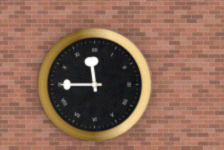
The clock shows 11.45
